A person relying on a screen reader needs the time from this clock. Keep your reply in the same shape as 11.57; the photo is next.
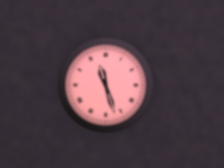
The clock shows 11.27
